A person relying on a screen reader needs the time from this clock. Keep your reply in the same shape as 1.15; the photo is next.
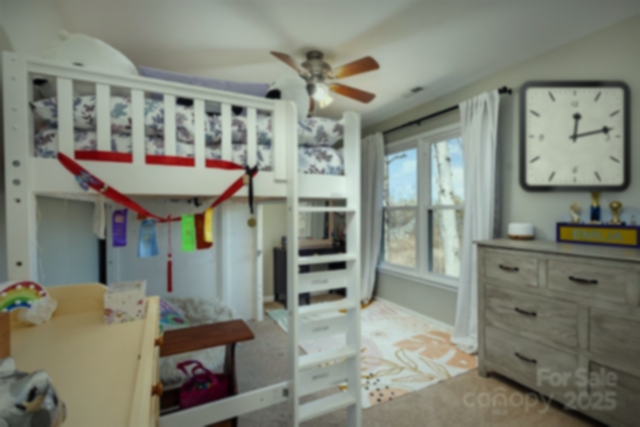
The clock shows 12.13
